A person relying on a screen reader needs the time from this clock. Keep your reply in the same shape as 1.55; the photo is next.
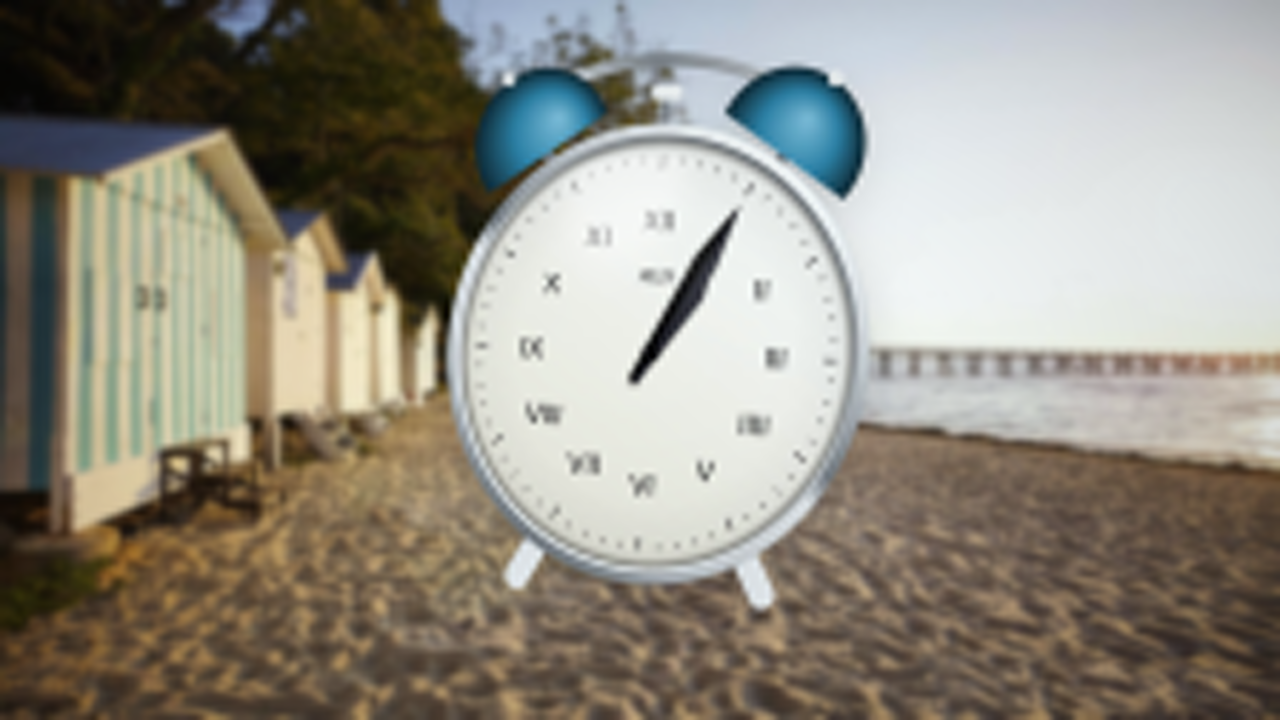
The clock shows 1.05
